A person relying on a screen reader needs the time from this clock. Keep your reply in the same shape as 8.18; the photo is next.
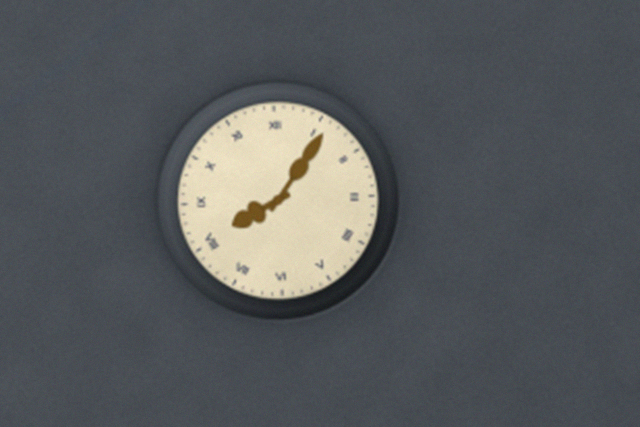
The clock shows 8.06
